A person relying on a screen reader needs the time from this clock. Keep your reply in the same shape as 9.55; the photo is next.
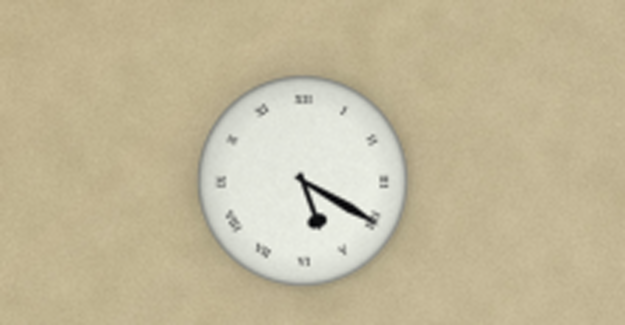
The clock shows 5.20
